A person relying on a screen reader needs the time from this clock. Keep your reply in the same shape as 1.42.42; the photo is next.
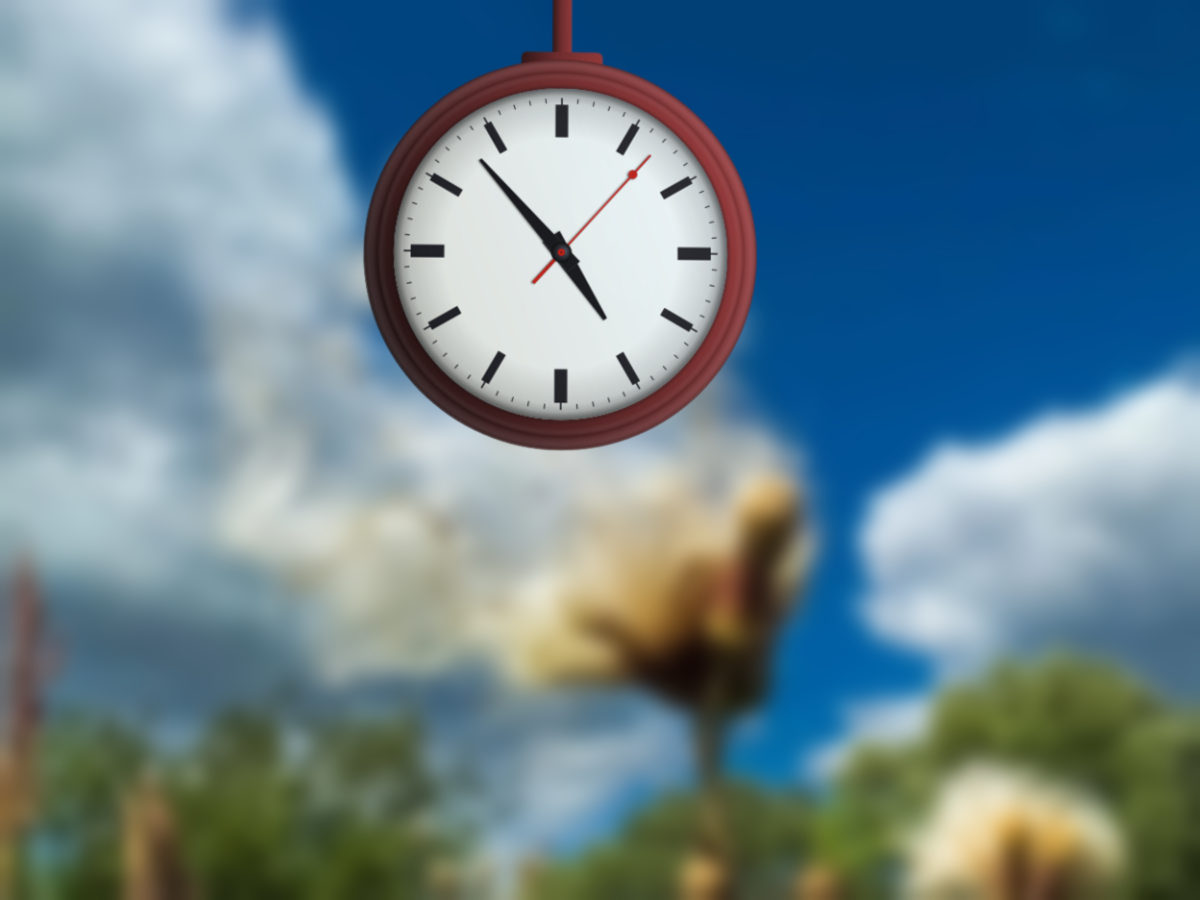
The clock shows 4.53.07
